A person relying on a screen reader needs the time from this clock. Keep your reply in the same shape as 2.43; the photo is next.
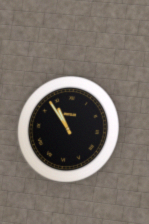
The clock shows 10.53
